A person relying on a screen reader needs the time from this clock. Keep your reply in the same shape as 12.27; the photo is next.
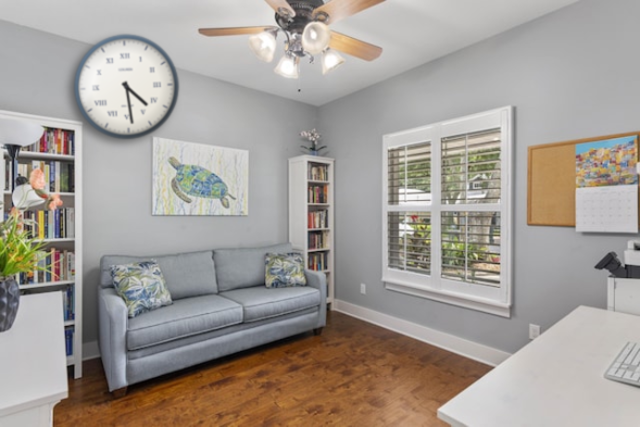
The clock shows 4.29
